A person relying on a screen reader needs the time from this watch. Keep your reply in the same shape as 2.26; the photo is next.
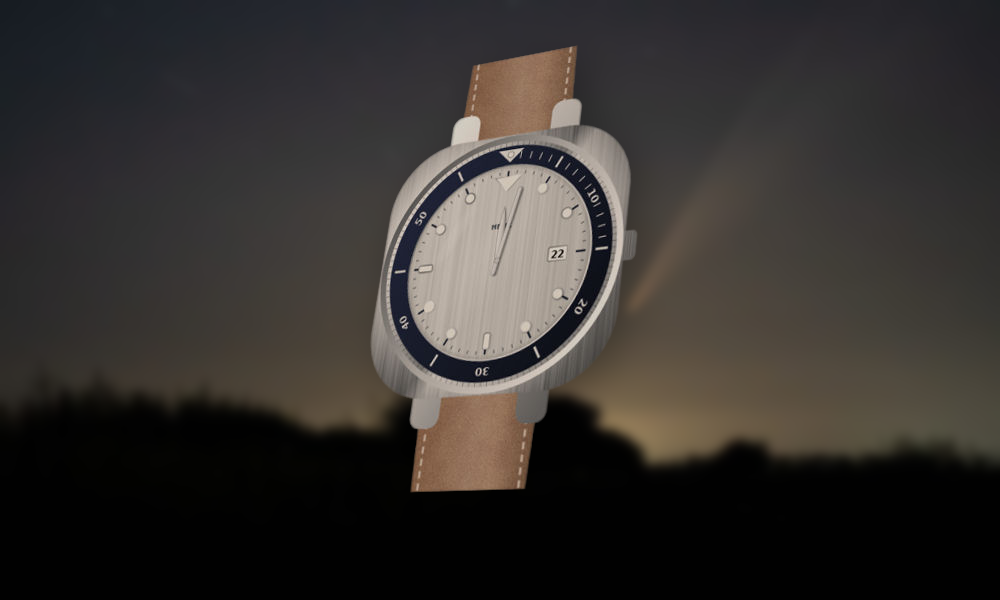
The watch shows 12.02
